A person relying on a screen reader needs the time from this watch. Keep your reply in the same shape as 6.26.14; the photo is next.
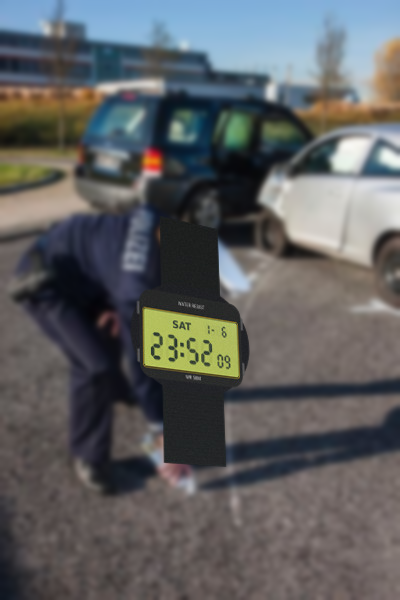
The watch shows 23.52.09
